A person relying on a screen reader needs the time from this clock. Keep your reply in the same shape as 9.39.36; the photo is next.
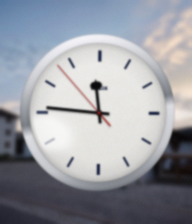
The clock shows 11.45.53
